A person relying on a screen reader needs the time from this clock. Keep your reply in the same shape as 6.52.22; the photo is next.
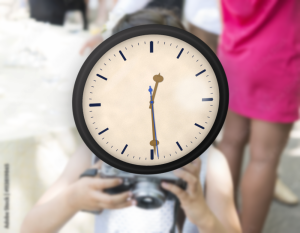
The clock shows 12.29.29
